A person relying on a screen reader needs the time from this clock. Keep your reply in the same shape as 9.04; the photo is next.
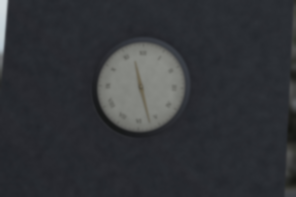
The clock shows 11.27
